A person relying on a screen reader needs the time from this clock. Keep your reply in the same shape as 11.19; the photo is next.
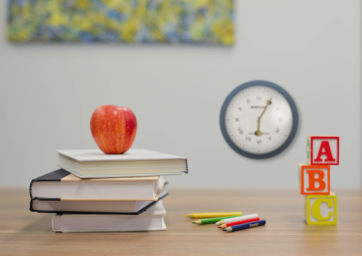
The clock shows 6.05
